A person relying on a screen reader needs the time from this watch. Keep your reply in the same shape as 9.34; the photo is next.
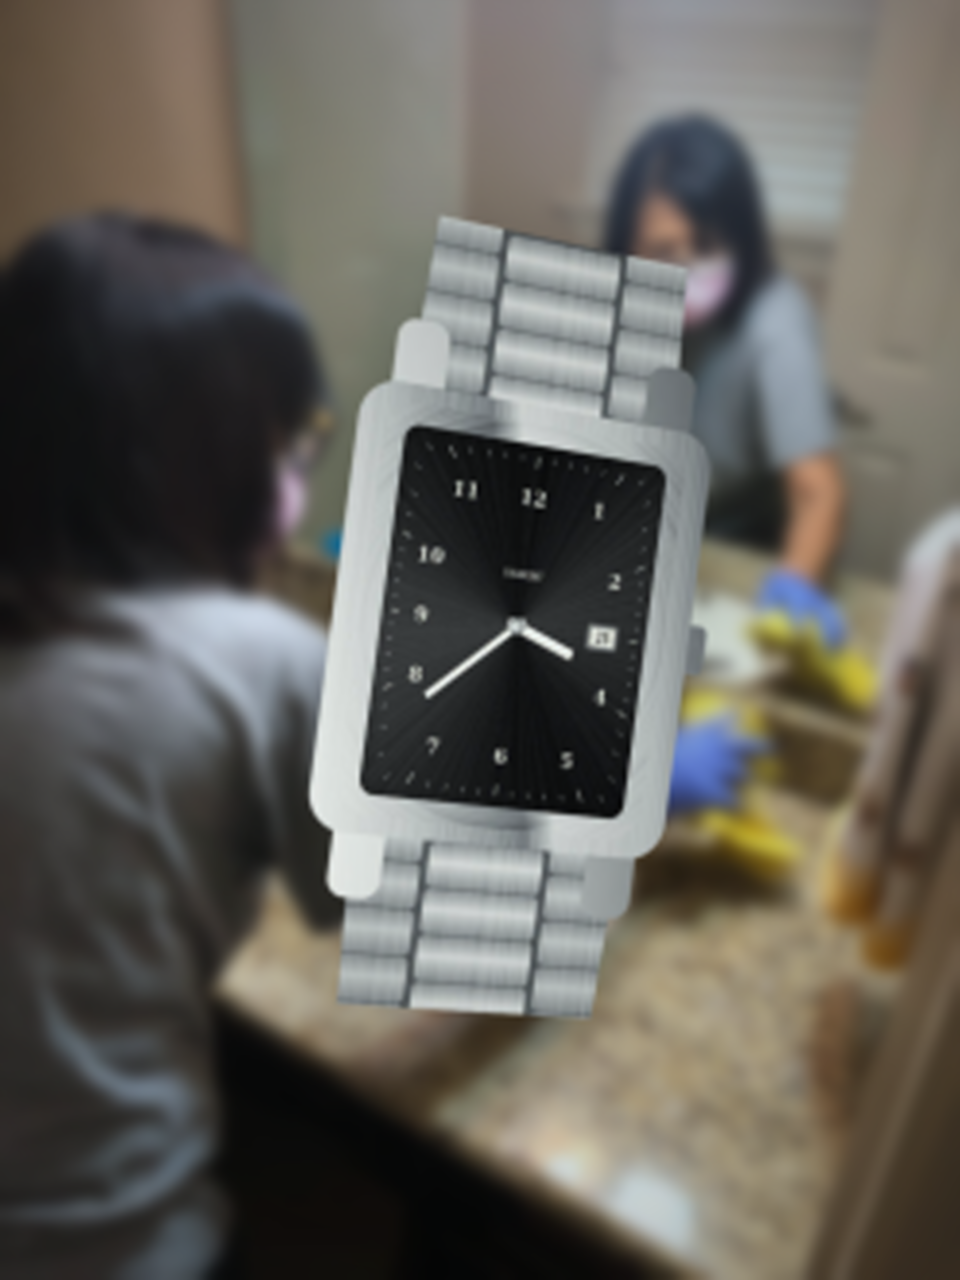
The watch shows 3.38
